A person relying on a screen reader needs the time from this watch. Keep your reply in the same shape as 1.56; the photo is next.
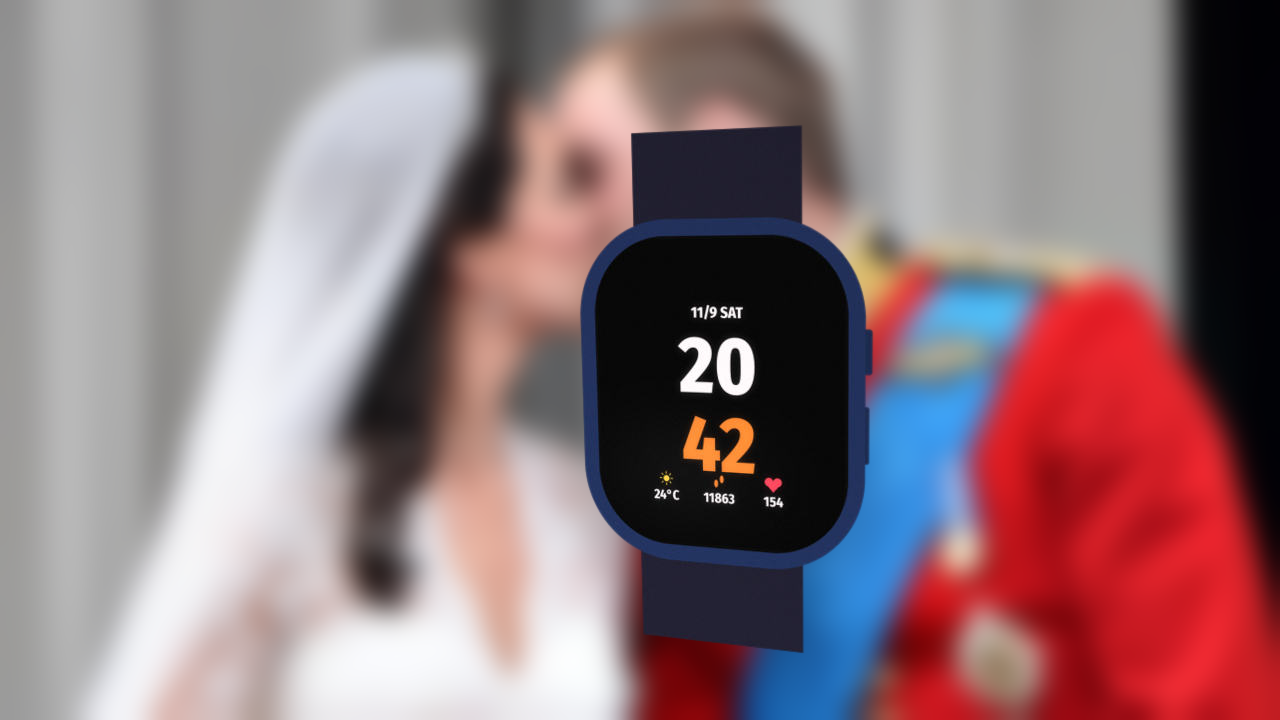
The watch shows 20.42
